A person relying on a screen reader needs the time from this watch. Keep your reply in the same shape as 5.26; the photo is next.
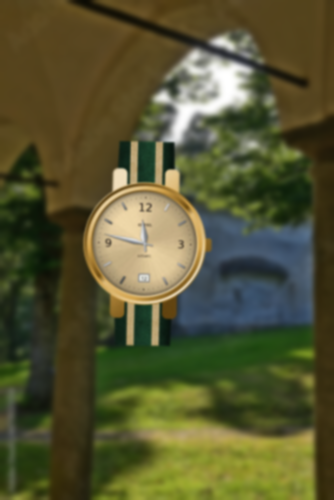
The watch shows 11.47
